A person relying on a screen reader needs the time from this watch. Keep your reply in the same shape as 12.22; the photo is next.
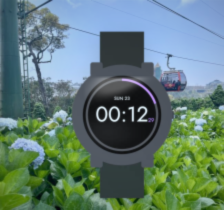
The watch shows 0.12
